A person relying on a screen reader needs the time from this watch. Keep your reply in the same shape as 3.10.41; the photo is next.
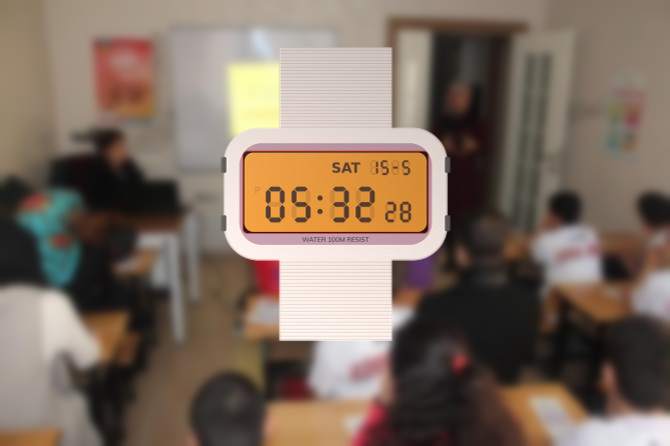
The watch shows 5.32.28
